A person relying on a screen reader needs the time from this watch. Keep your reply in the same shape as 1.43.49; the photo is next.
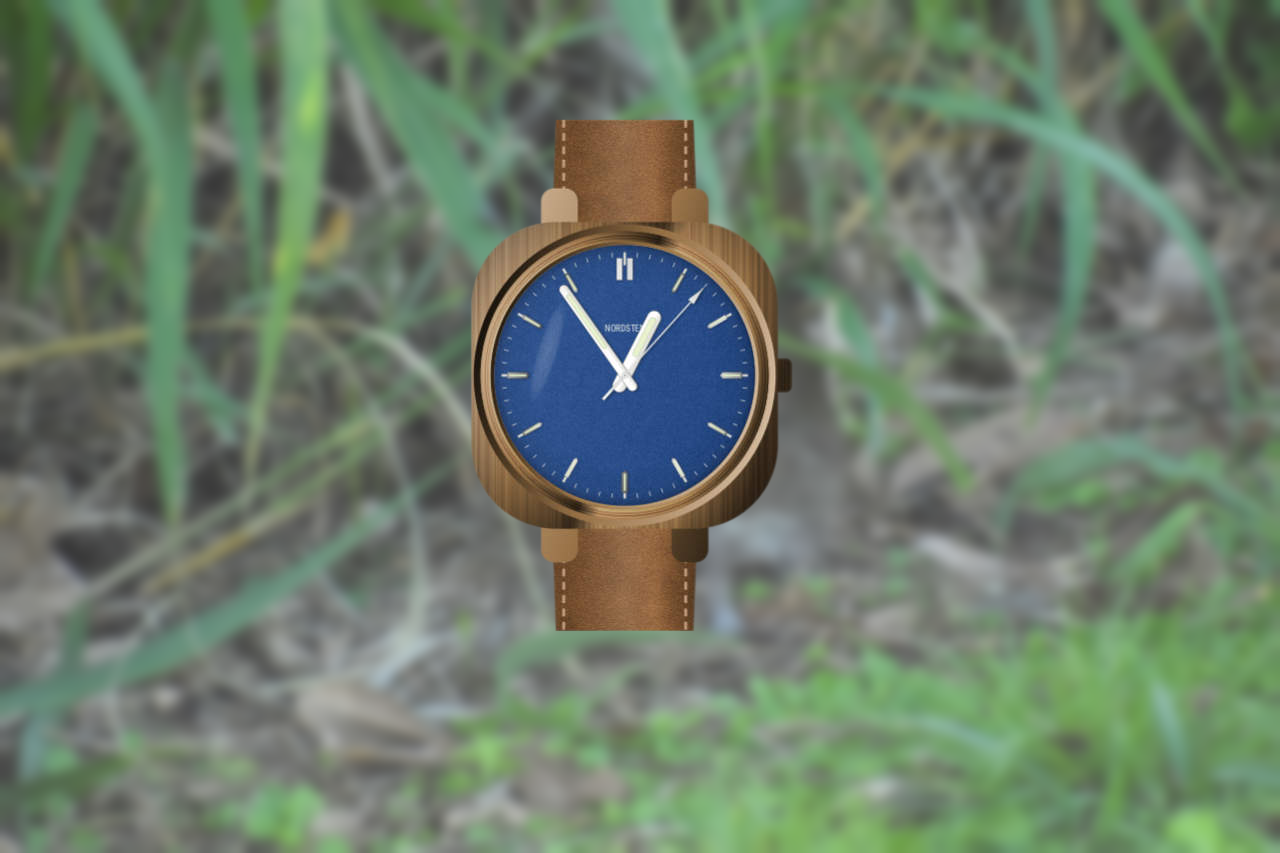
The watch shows 12.54.07
